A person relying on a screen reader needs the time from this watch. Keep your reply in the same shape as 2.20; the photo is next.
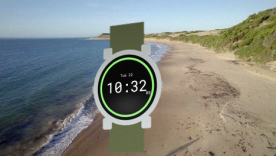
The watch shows 10.32
